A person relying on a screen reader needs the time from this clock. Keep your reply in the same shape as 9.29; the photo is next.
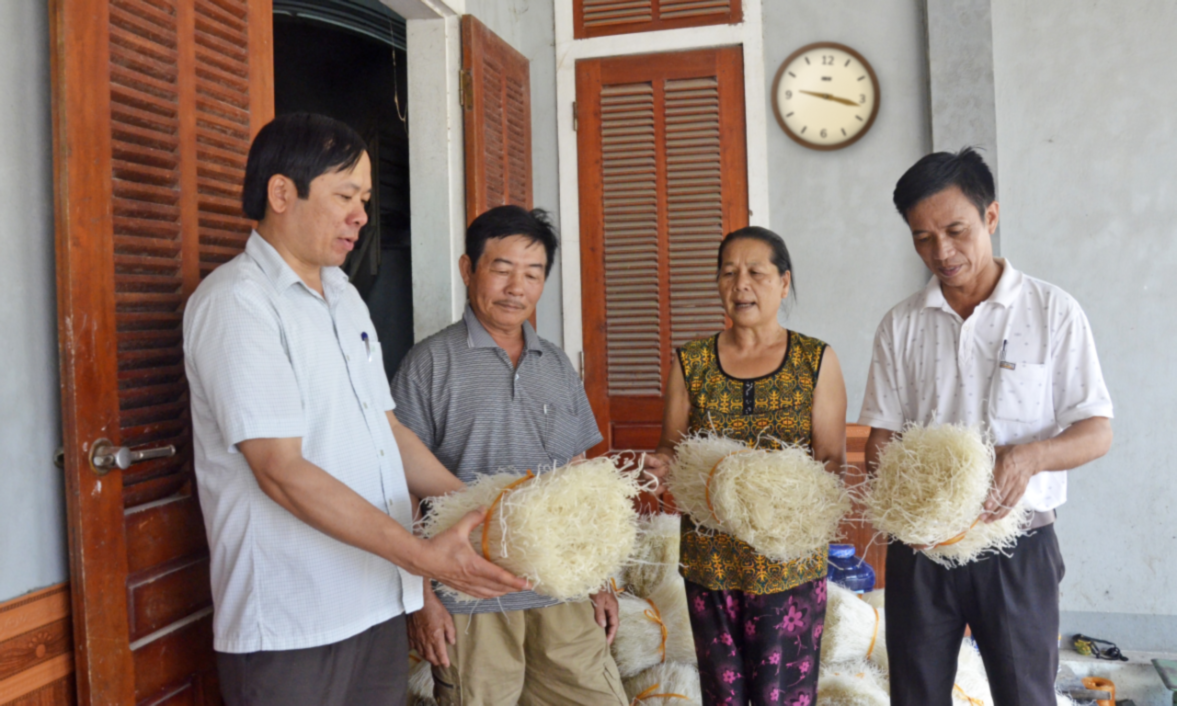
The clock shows 9.17
